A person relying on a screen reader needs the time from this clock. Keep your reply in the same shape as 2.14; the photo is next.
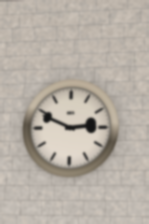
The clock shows 2.49
